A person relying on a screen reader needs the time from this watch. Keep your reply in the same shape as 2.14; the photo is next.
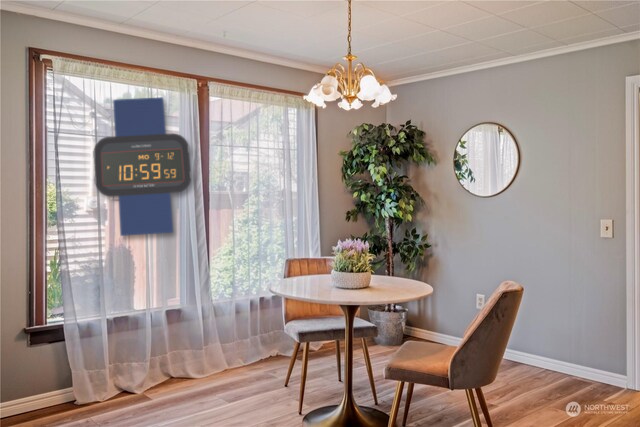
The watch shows 10.59
